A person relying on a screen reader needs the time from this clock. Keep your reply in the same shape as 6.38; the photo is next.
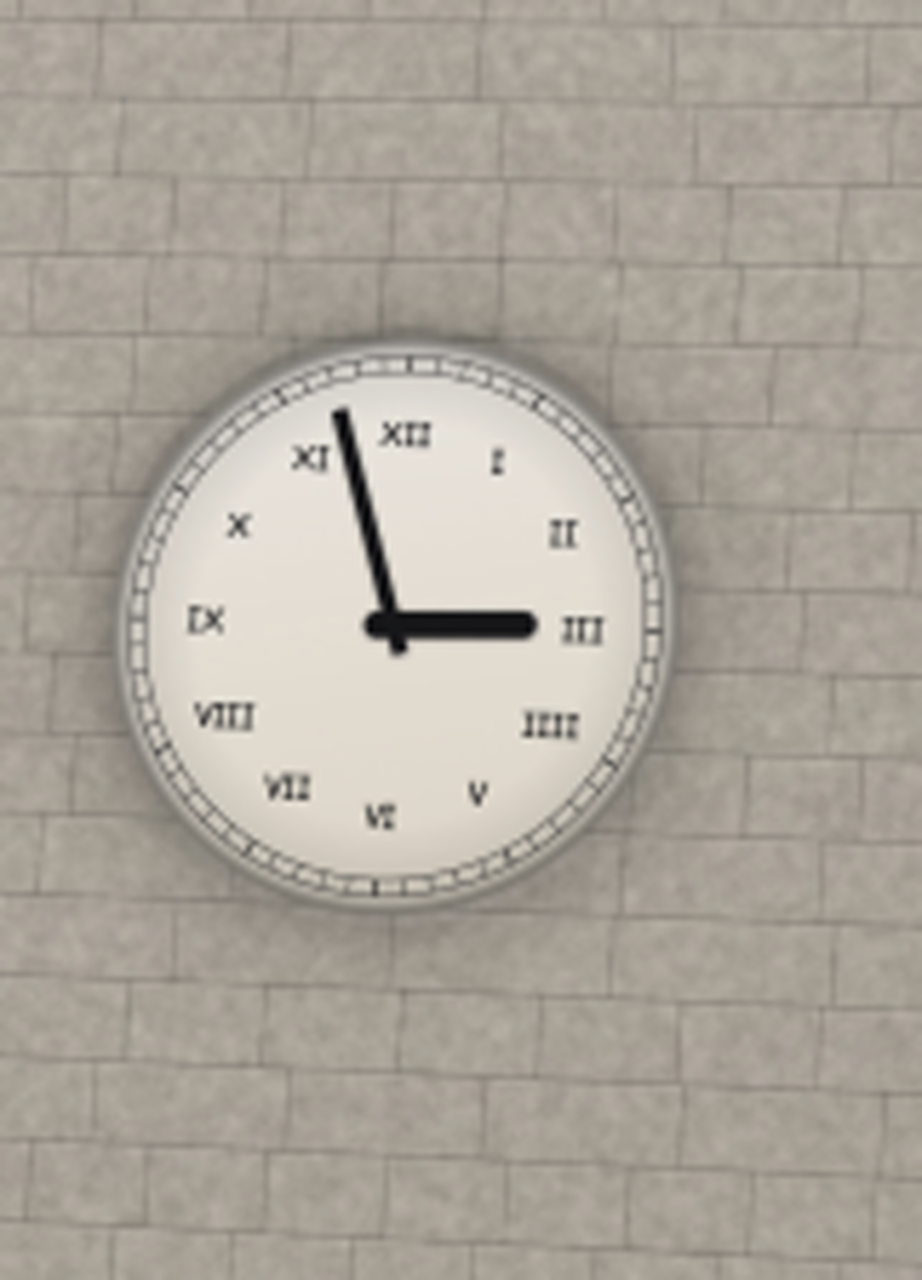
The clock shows 2.57
